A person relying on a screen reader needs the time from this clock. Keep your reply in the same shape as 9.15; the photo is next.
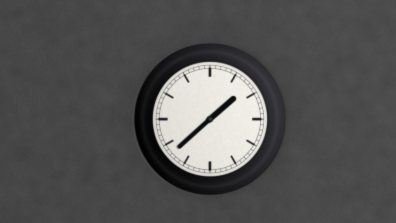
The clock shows 1.38
